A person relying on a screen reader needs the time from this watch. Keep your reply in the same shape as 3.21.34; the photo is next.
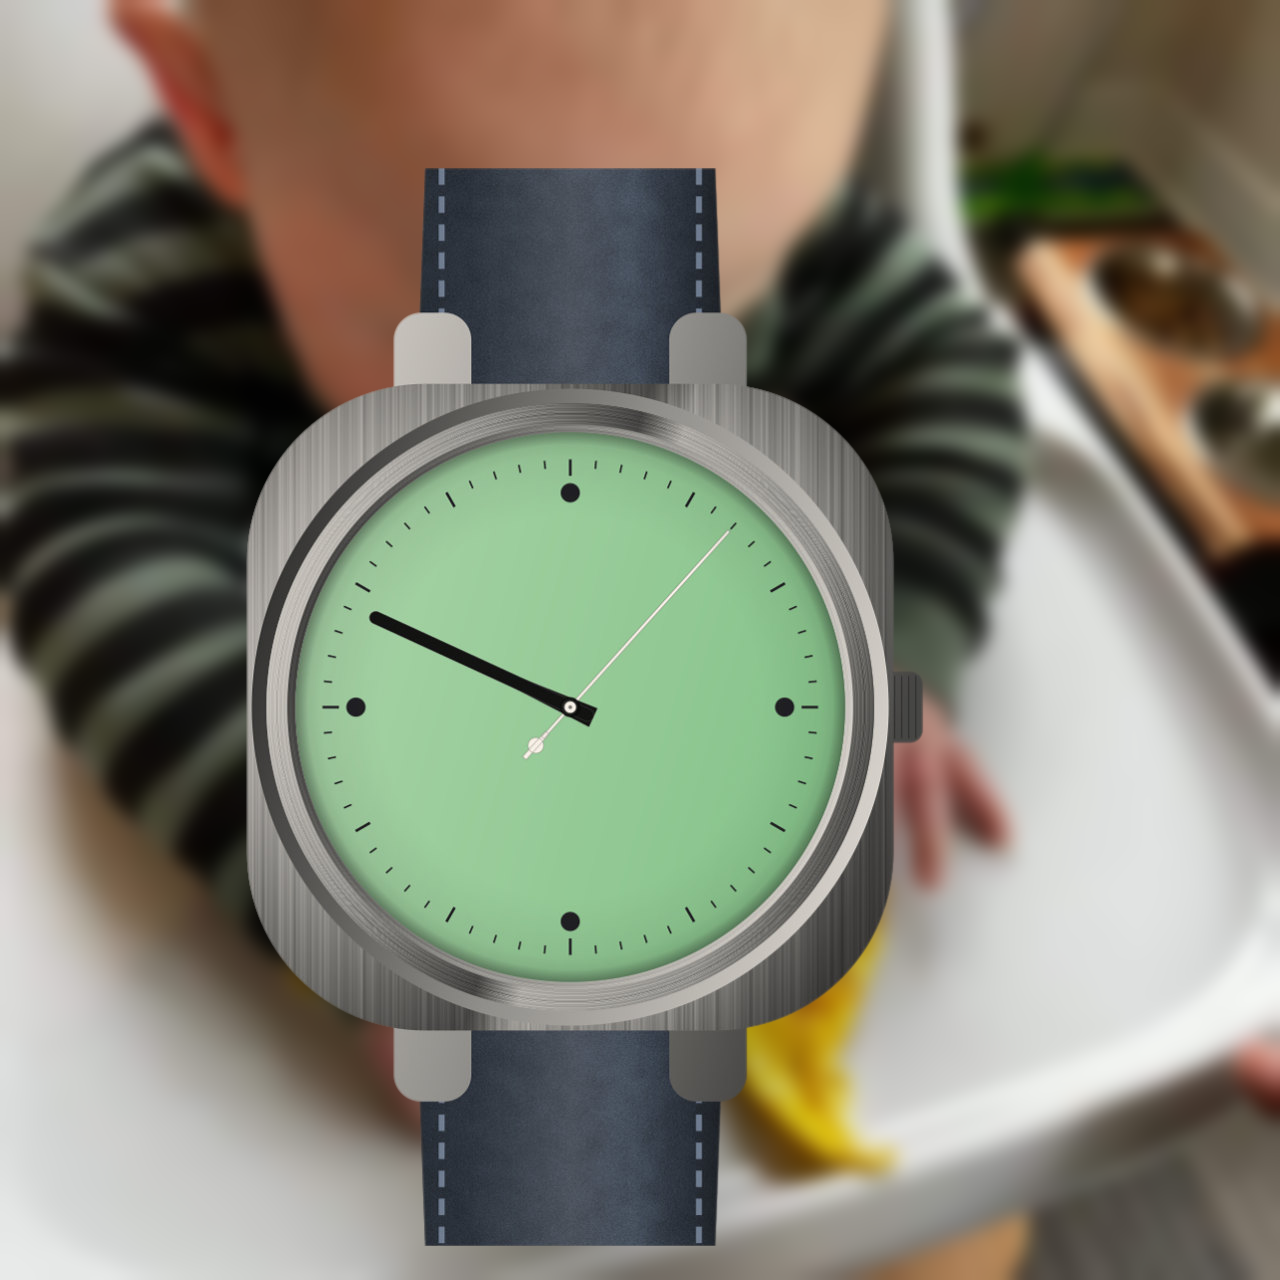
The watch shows 9.49.07
